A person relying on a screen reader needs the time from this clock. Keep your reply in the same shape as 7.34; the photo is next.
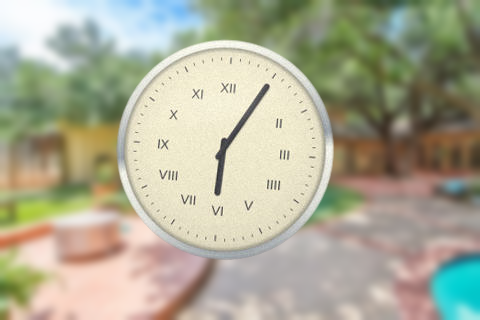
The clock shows 6.05
